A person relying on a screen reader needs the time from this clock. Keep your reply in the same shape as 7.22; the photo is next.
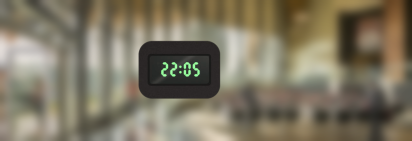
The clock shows 22.05
